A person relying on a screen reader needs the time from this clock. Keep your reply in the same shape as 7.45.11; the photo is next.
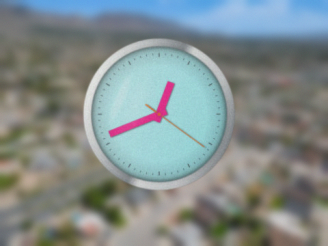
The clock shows 12.41.21
